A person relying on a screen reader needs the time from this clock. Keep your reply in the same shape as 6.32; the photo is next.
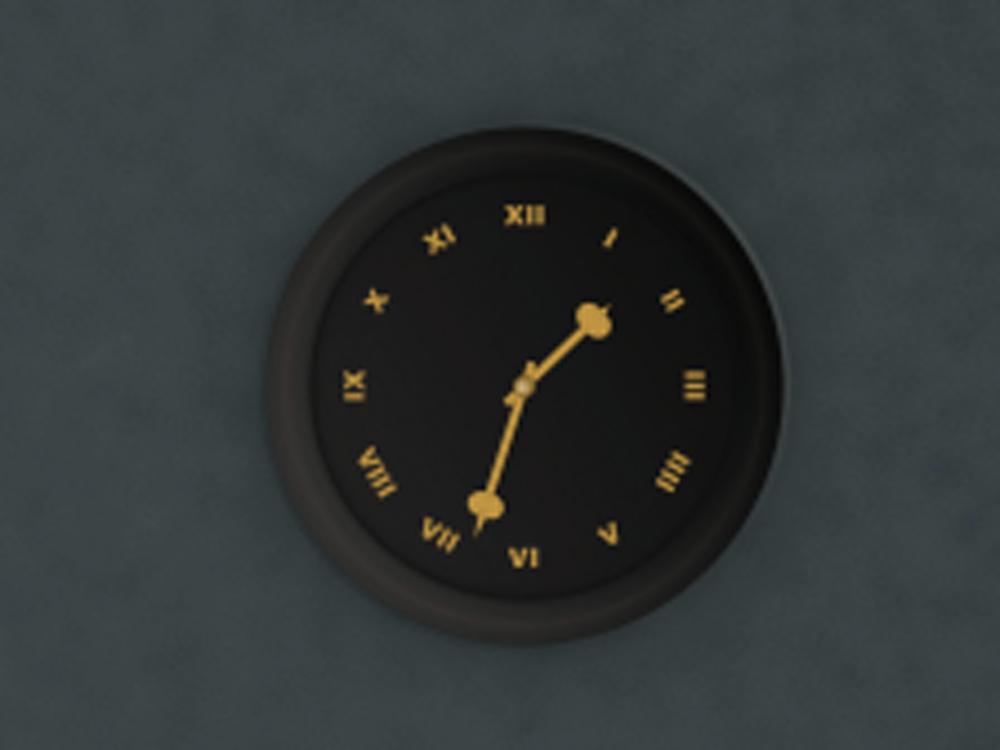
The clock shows 1.33
